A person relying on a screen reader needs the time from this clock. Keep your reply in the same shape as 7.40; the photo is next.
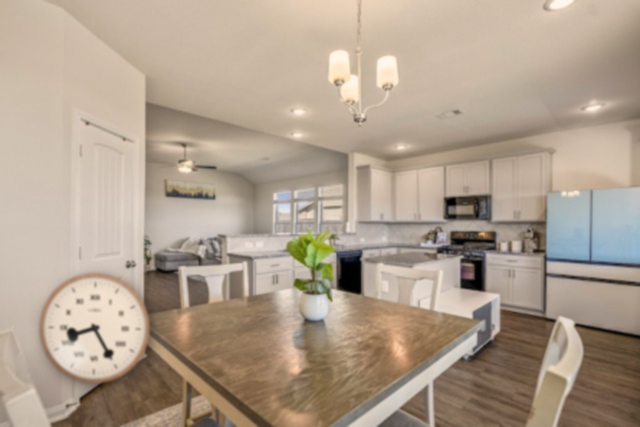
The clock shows 8.25
